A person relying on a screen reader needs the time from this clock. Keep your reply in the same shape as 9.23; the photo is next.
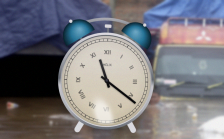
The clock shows 11.21
